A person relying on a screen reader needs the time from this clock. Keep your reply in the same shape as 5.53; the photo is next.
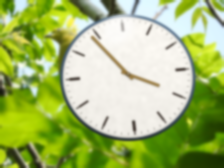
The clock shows 3.54
